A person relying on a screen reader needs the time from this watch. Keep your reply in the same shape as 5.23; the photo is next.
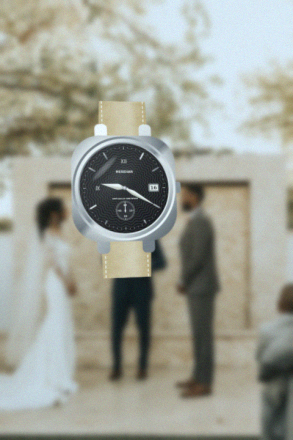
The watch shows 9.20
